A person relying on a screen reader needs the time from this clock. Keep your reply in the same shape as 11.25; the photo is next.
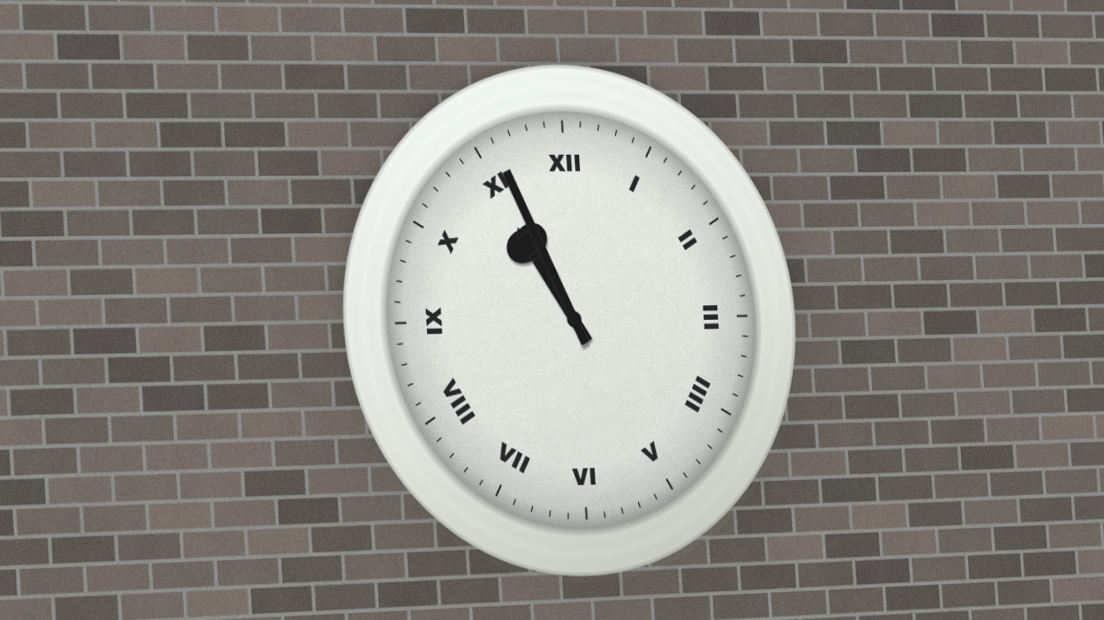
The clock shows 10.56
